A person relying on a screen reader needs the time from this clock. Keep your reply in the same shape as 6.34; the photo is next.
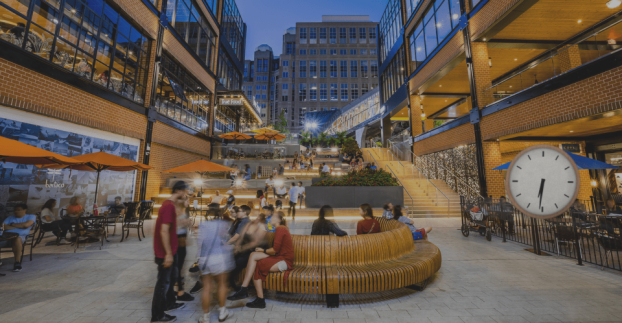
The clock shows 6.31
